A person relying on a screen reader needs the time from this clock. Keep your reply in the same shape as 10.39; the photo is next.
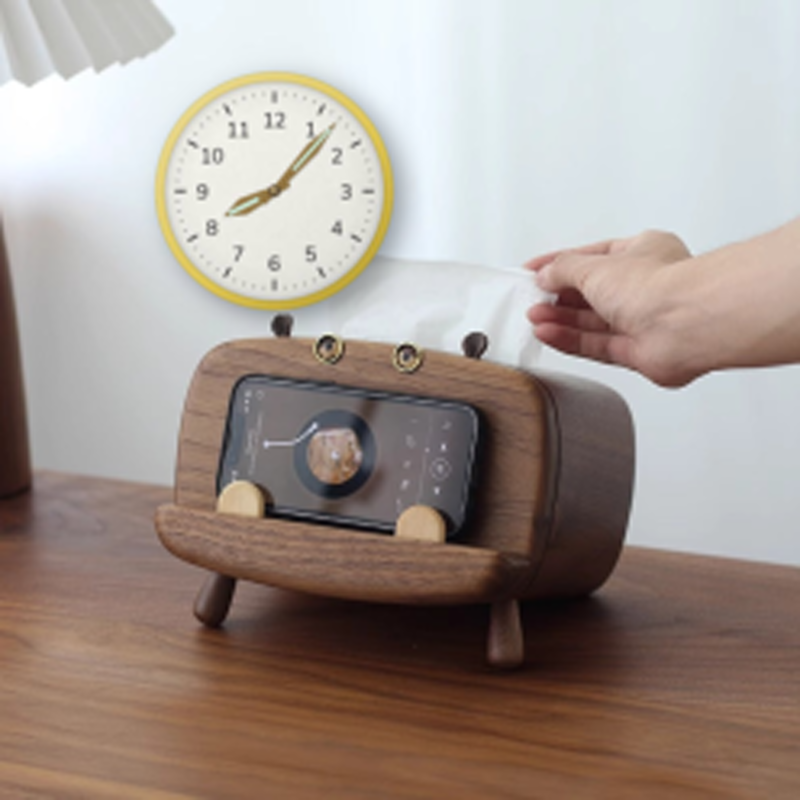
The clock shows 8.07
